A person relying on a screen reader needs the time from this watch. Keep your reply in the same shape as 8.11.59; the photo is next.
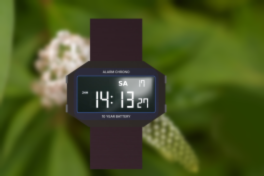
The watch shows 14.13.27
